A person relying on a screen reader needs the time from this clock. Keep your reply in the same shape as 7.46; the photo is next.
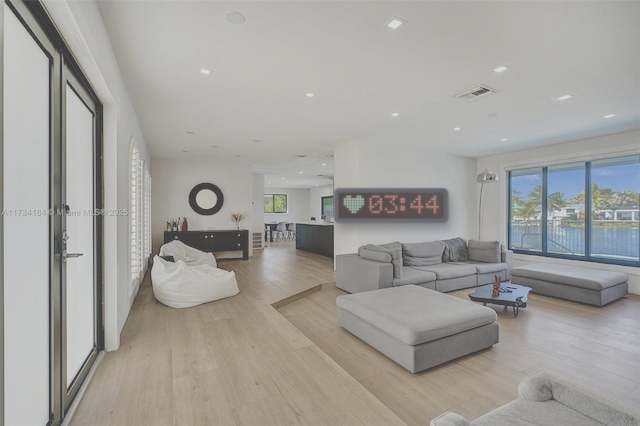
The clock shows 3.44
